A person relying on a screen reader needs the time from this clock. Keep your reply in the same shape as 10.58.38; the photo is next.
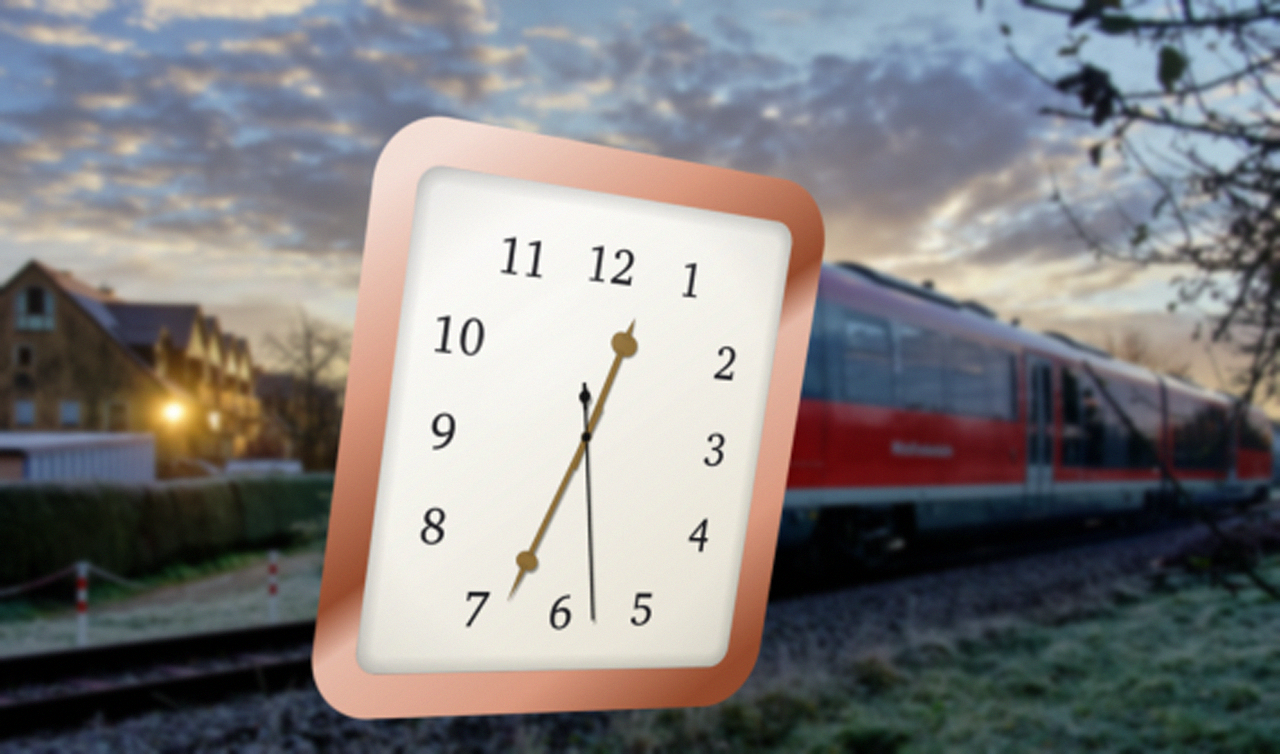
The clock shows 12.33.28
